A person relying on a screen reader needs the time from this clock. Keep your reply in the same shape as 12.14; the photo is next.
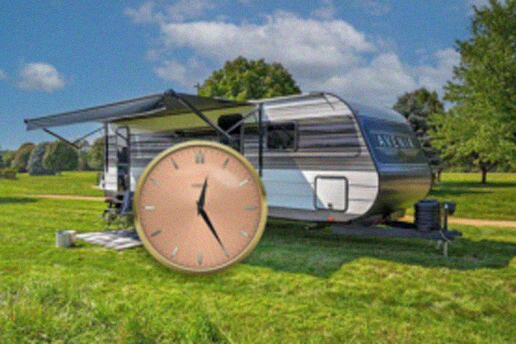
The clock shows 12.25
